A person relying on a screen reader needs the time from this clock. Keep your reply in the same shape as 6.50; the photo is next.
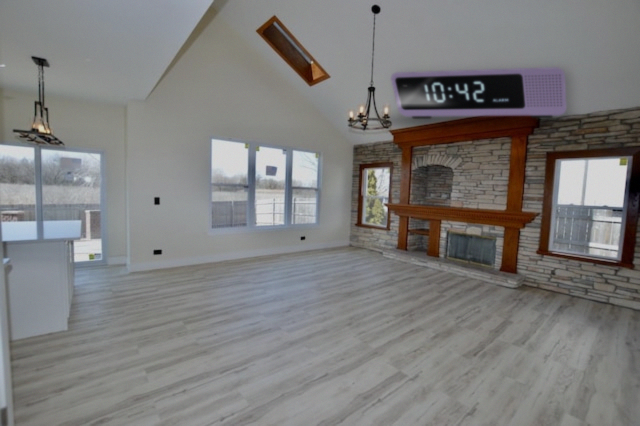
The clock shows 10.42
